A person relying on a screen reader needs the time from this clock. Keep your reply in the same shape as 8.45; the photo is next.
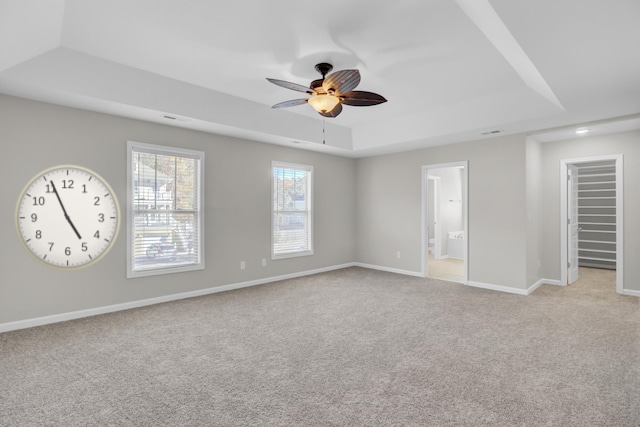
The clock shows 4.56
